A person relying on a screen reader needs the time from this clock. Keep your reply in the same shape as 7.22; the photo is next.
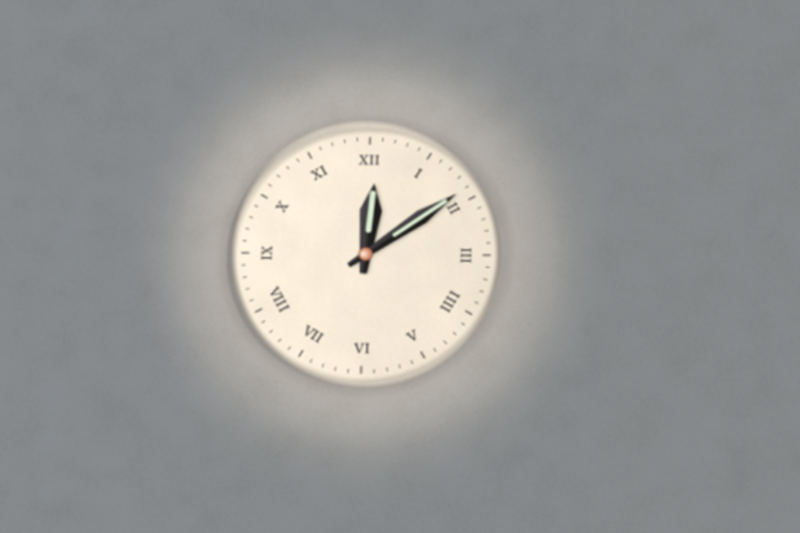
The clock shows 12.09
